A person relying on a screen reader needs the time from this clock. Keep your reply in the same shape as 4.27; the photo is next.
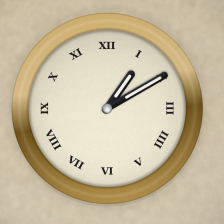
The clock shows 1.10
